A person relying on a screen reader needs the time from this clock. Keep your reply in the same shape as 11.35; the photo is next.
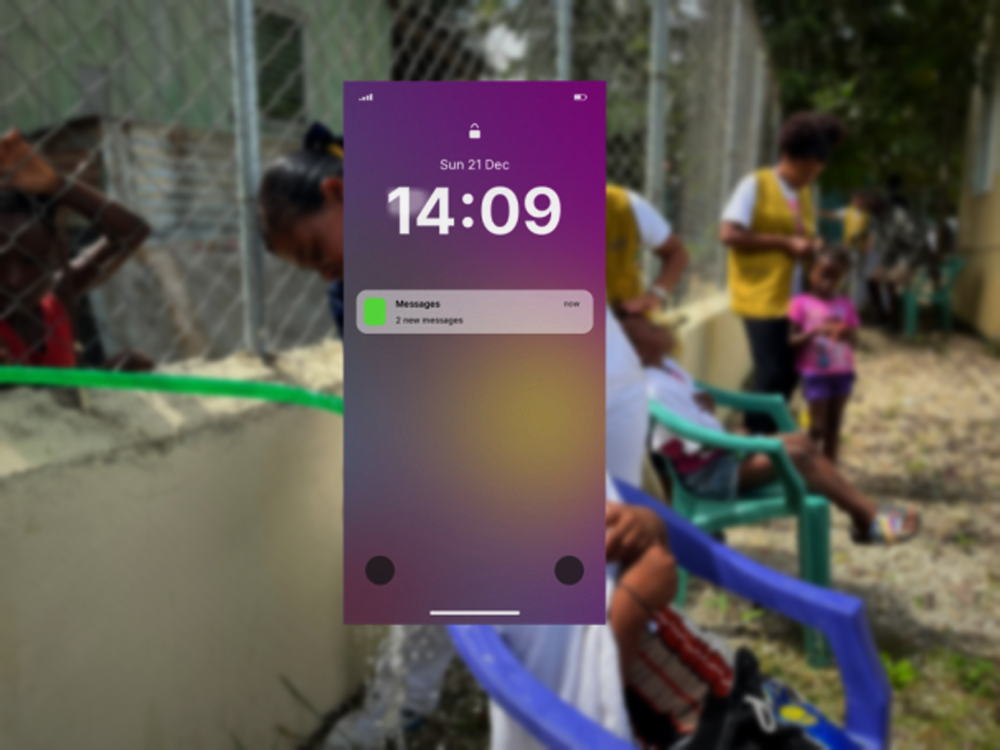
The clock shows 14.09
